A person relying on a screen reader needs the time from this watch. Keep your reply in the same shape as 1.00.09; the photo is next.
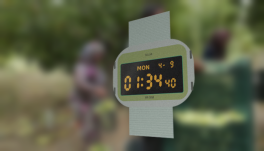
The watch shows 1.34.40
